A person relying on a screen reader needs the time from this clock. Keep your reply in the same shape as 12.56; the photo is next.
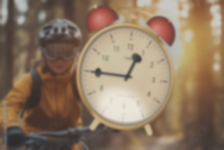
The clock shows 12.45
